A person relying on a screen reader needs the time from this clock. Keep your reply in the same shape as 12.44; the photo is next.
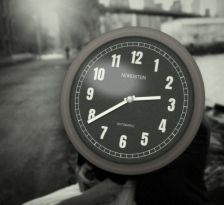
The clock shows 2.39
